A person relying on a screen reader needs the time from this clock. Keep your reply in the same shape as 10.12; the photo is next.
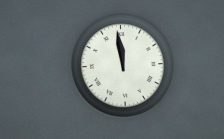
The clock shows 11.59
